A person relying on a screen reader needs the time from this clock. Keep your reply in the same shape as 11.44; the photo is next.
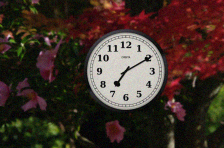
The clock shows 7.10
